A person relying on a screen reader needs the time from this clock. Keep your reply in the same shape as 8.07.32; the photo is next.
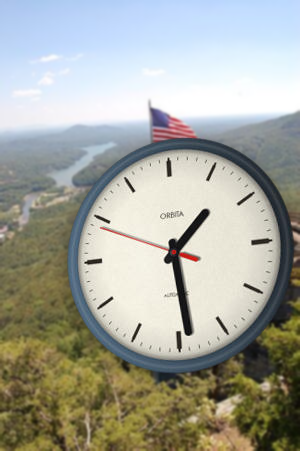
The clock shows 1.28.49
